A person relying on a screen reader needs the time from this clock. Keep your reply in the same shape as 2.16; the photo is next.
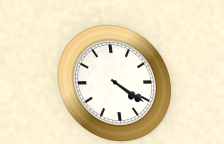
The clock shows 4.21
